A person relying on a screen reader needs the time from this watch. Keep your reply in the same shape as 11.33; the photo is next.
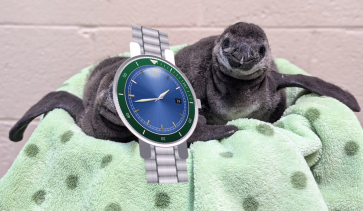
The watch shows 1.43
